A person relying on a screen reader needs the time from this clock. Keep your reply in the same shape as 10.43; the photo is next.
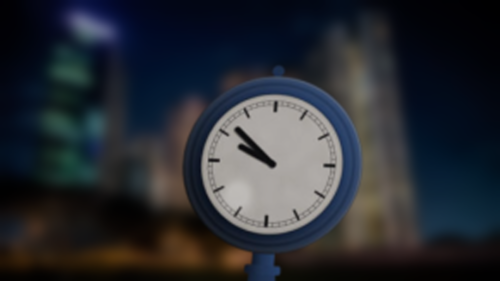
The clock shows 9.52
